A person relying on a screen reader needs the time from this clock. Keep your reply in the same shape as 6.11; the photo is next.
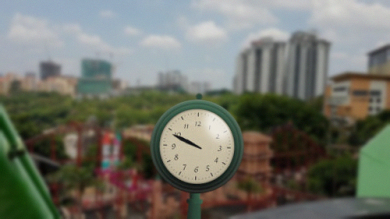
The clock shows 9.49
